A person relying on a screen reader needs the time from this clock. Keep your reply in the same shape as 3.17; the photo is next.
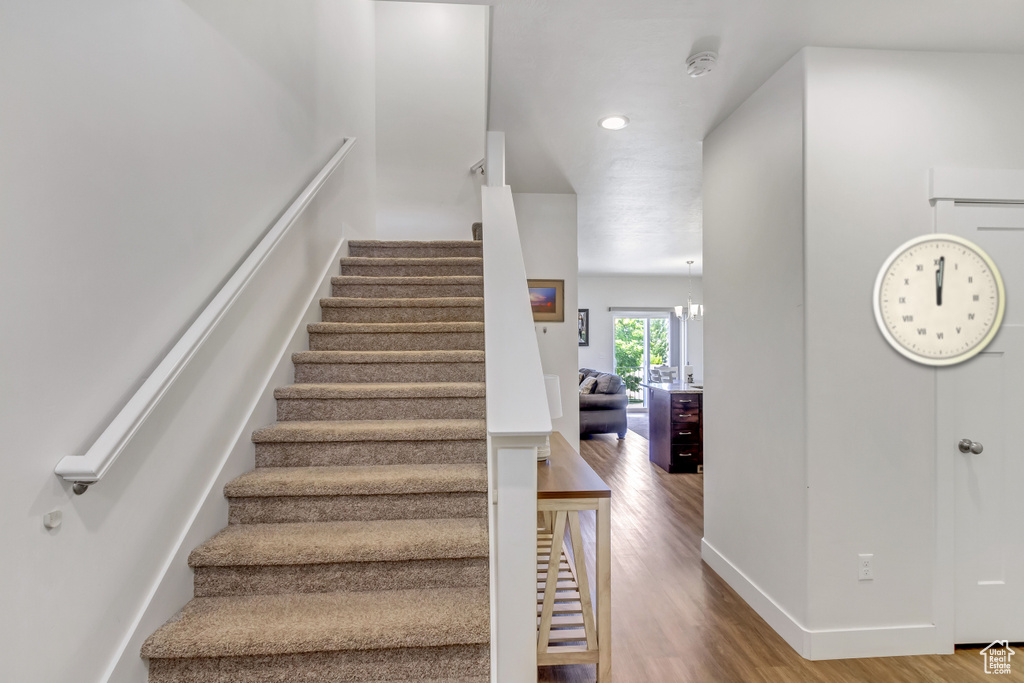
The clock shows 12.01
